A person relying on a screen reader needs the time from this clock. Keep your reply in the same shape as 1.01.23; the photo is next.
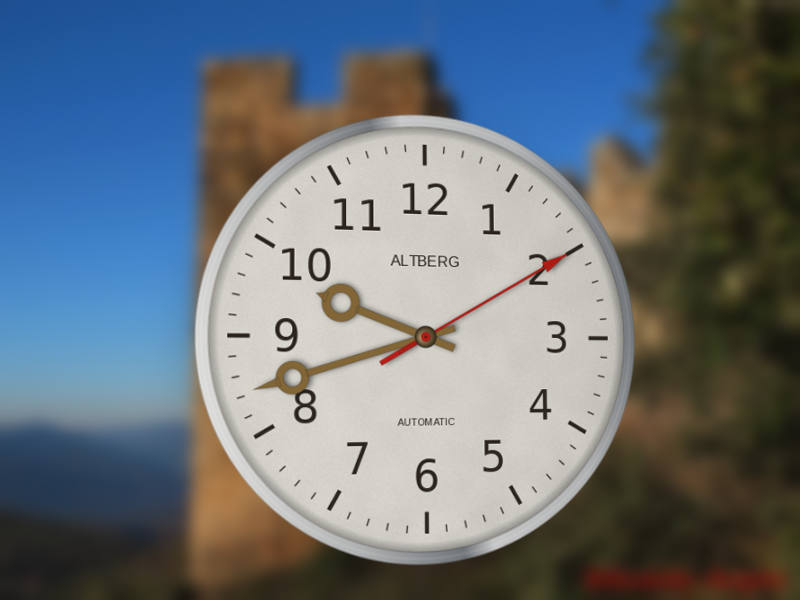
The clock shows 9.42.10
